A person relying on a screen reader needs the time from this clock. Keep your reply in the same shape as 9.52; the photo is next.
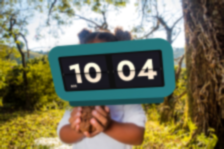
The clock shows 10.04
